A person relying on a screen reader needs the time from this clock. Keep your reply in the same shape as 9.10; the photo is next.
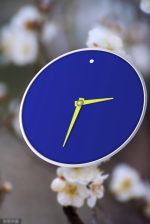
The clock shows 2.31
